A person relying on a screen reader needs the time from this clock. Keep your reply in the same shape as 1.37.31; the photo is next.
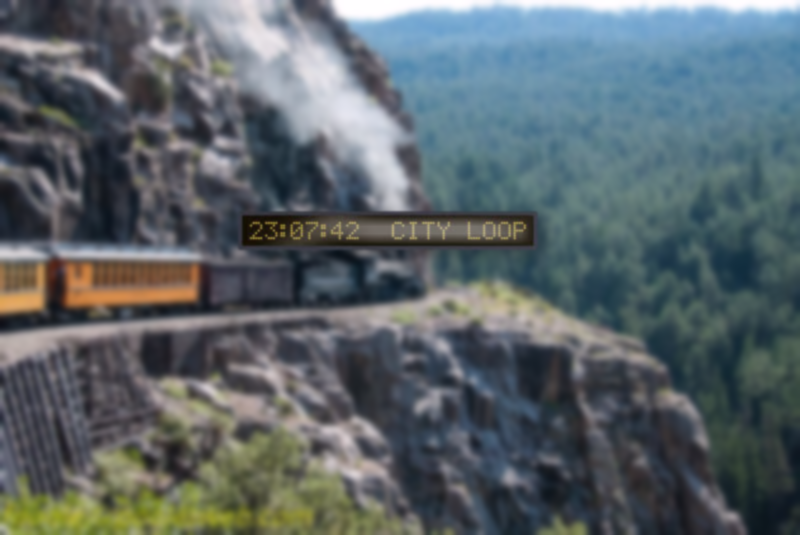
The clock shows 23.07.42
